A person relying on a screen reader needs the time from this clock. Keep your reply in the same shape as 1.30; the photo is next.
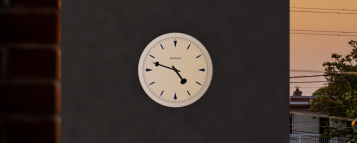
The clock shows 4.48
